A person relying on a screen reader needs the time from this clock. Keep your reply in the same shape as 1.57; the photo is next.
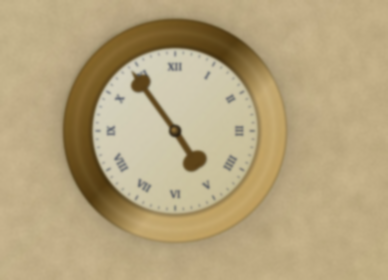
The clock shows 4.54
